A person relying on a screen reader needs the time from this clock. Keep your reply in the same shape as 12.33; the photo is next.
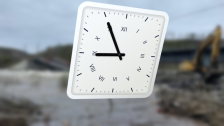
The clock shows 8.55
